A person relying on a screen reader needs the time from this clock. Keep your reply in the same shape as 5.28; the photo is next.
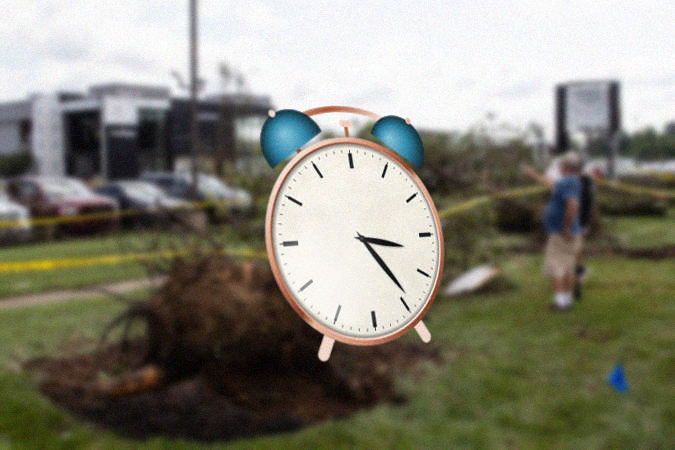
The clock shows 3.24
